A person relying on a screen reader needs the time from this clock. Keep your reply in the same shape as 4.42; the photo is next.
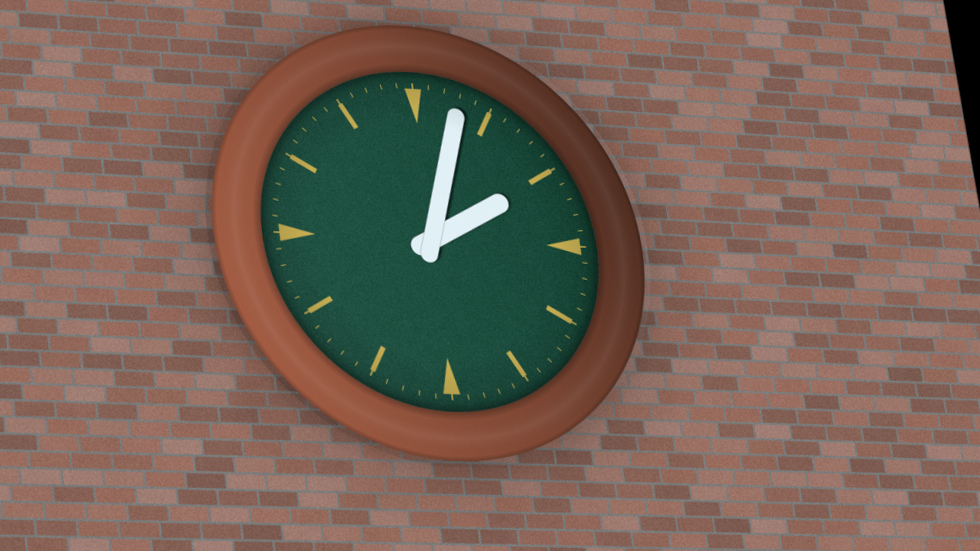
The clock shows 2.03
